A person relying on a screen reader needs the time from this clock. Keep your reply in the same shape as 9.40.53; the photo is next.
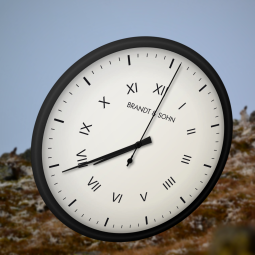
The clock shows 7.39.01
